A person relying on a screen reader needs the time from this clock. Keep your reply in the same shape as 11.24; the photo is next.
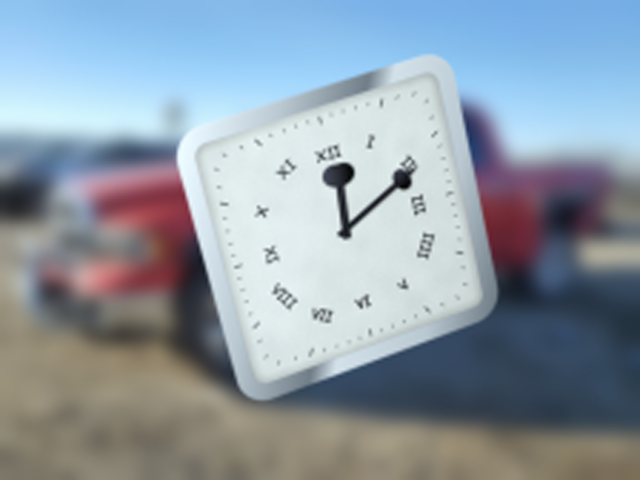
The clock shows 12.11
